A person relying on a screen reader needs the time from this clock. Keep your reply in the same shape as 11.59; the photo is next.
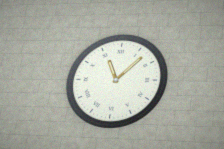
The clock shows 11.07
